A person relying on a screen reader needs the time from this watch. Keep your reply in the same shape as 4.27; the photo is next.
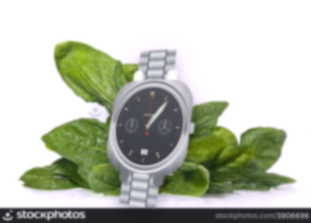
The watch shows 1.06
